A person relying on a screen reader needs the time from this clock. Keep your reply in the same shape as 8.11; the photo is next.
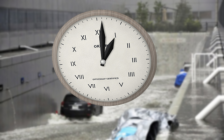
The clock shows 1.01
